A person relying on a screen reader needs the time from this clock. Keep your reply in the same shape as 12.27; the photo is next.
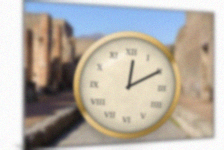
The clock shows 12.10
